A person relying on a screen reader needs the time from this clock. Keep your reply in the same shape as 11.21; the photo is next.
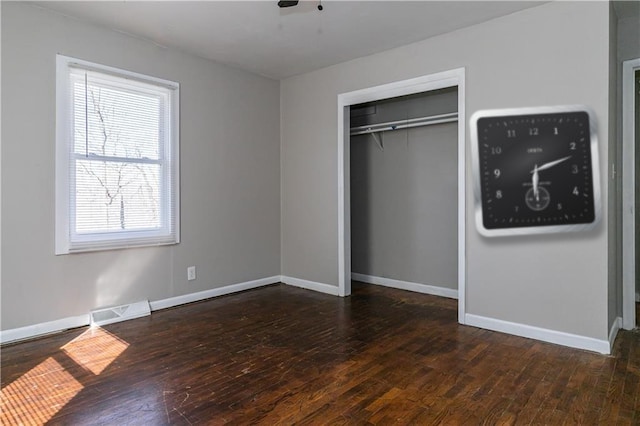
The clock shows 6.12
